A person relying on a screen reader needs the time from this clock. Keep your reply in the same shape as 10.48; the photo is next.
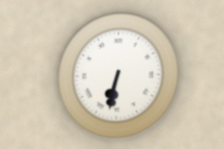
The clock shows 6.32
